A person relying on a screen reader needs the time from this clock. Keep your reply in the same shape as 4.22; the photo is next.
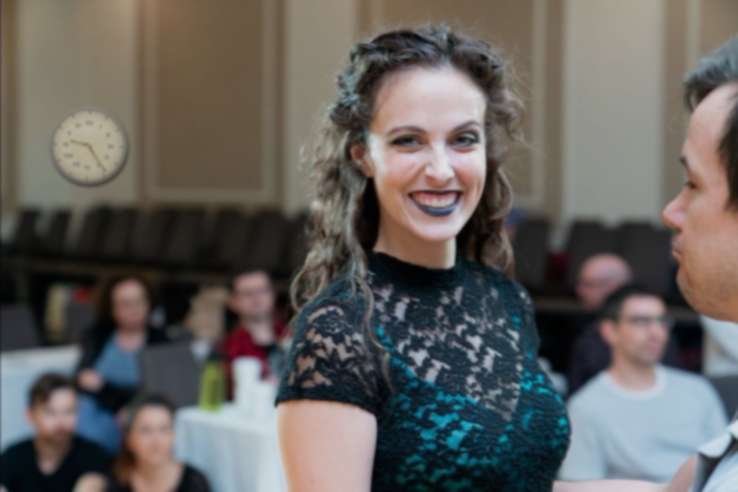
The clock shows 9.24
